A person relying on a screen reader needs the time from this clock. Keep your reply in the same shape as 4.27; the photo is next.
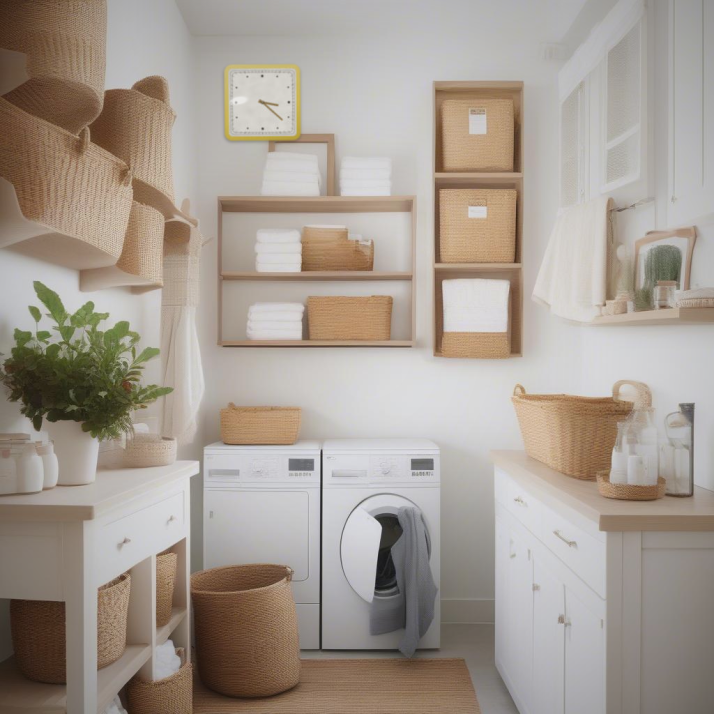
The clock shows 3.22
